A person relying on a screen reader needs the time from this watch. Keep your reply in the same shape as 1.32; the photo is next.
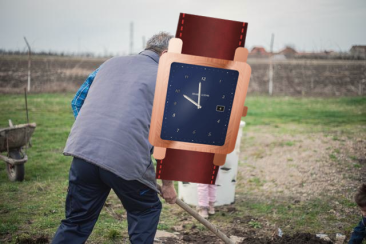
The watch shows 9.59
